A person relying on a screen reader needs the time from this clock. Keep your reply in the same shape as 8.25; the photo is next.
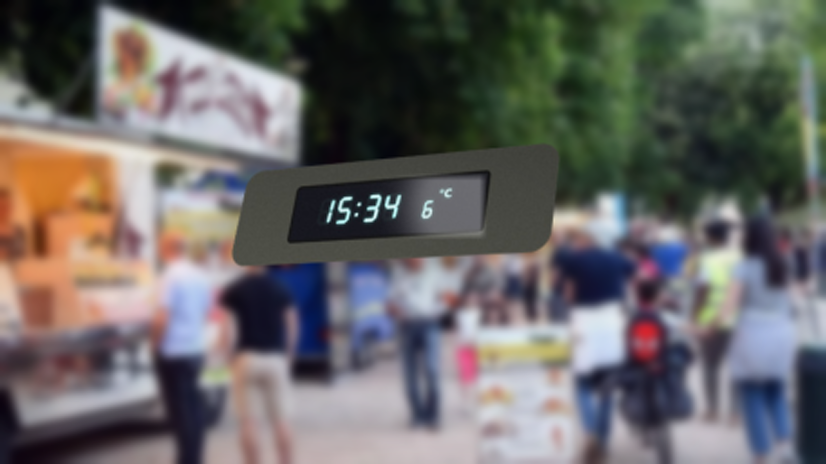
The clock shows 15.34
